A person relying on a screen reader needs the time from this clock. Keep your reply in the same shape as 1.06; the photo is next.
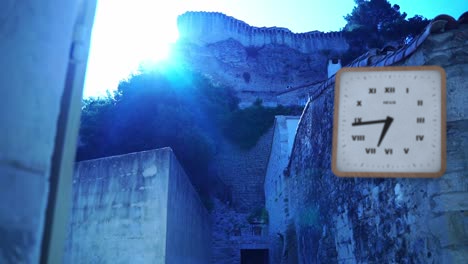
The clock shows 6.44
